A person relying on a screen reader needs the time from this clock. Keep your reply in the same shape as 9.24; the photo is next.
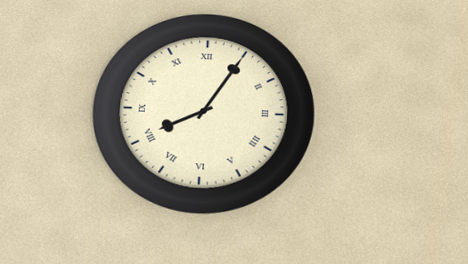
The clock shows 8.05
